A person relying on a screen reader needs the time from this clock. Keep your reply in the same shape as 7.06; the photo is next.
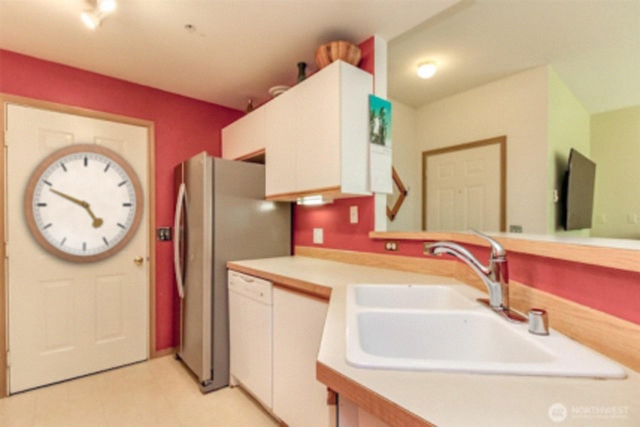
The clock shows 4.49
